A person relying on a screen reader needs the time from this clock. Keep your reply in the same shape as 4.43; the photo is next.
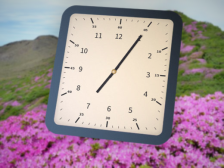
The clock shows 7.05
